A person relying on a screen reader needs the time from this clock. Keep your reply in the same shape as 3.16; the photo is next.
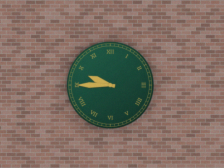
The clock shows 9.45
